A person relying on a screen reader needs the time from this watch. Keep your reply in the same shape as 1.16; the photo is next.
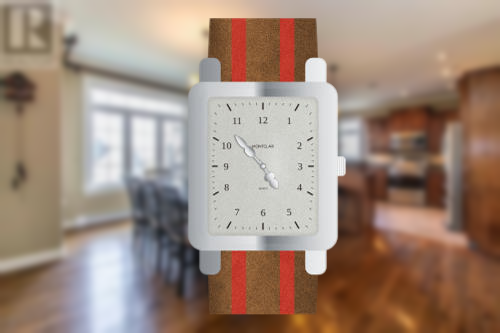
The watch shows 4.53
